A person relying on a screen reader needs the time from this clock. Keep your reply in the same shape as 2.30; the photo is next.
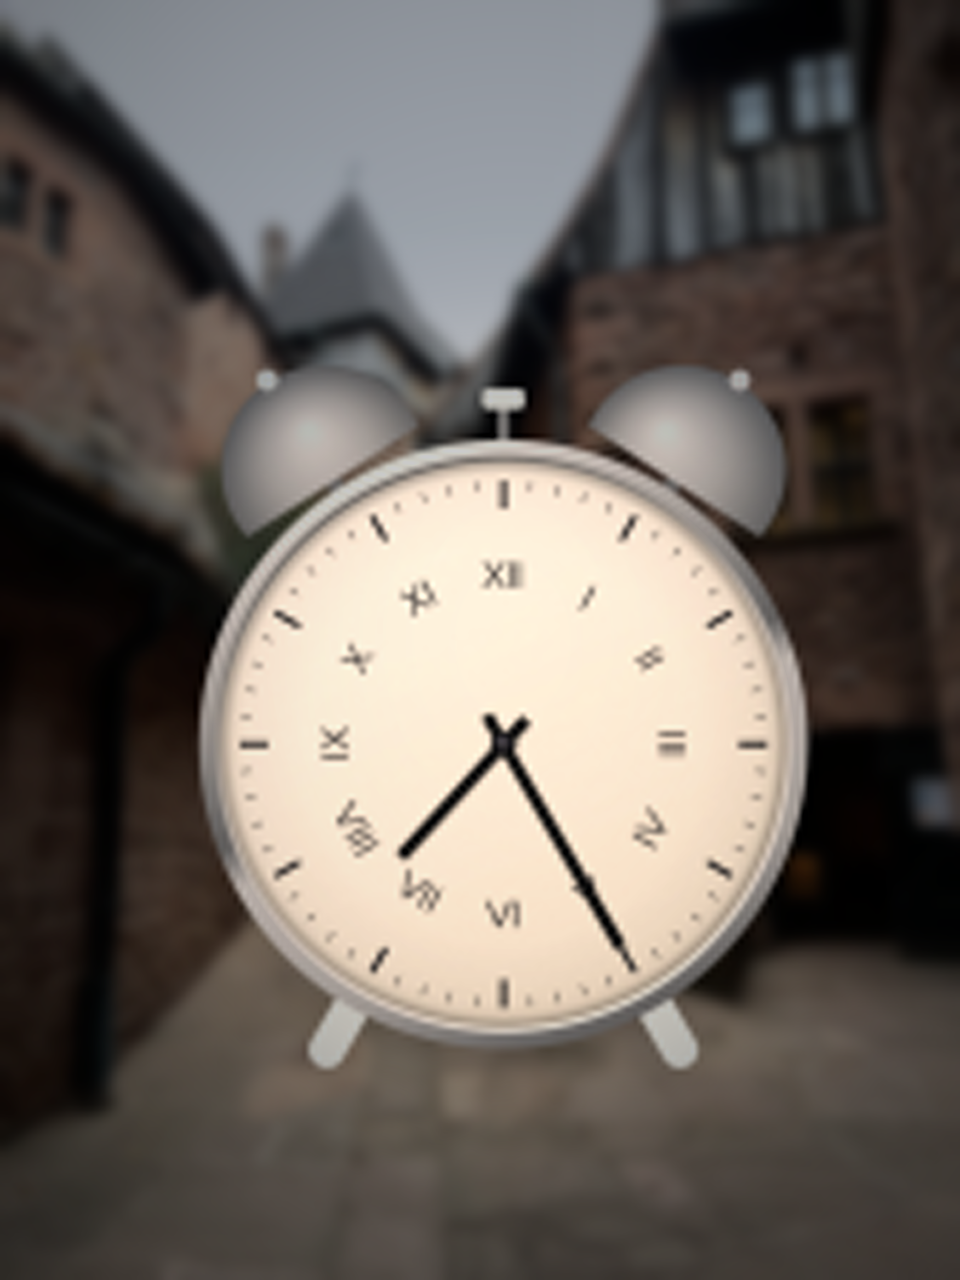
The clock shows 7.25
